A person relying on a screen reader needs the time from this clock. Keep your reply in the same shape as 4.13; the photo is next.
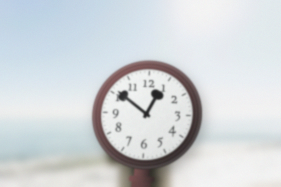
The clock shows 12.51
